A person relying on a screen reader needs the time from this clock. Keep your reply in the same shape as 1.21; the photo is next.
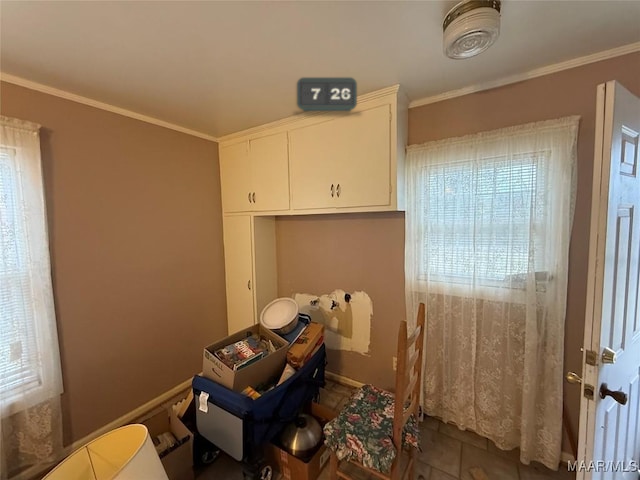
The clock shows 7.26
